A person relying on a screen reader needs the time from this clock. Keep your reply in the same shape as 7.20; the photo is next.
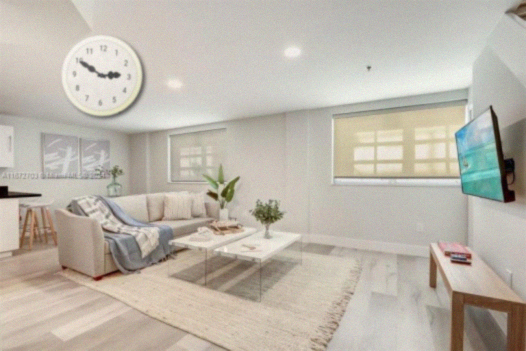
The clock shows 2.50
